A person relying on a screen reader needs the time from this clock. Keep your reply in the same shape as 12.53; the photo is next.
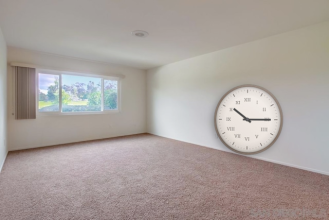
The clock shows 10.15
